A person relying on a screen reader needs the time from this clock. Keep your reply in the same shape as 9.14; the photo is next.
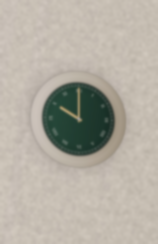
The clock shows 10.00
